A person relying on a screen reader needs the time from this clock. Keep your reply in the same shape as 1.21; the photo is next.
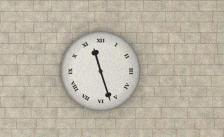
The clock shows 11.27
